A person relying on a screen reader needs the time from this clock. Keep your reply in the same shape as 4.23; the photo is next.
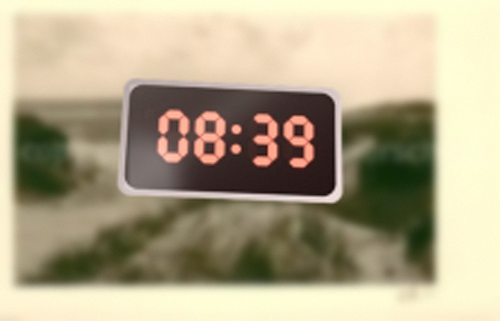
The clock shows 8.39
